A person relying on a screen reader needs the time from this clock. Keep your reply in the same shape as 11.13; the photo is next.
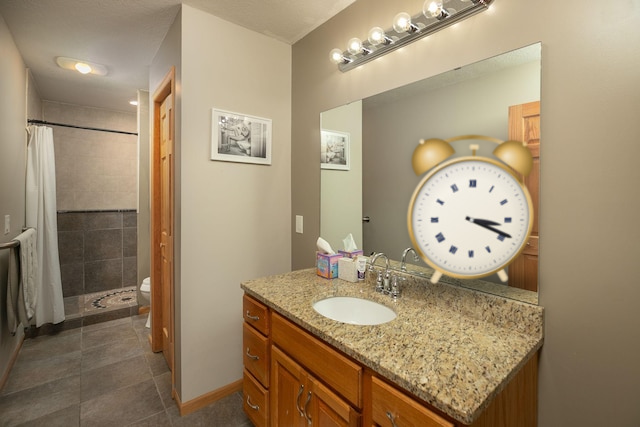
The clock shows 3.19
